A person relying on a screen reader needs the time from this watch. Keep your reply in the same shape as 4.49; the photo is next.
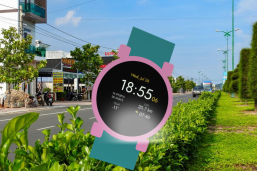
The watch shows 18.55
